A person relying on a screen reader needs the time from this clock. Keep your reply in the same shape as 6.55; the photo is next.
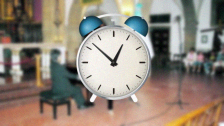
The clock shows 12.52
